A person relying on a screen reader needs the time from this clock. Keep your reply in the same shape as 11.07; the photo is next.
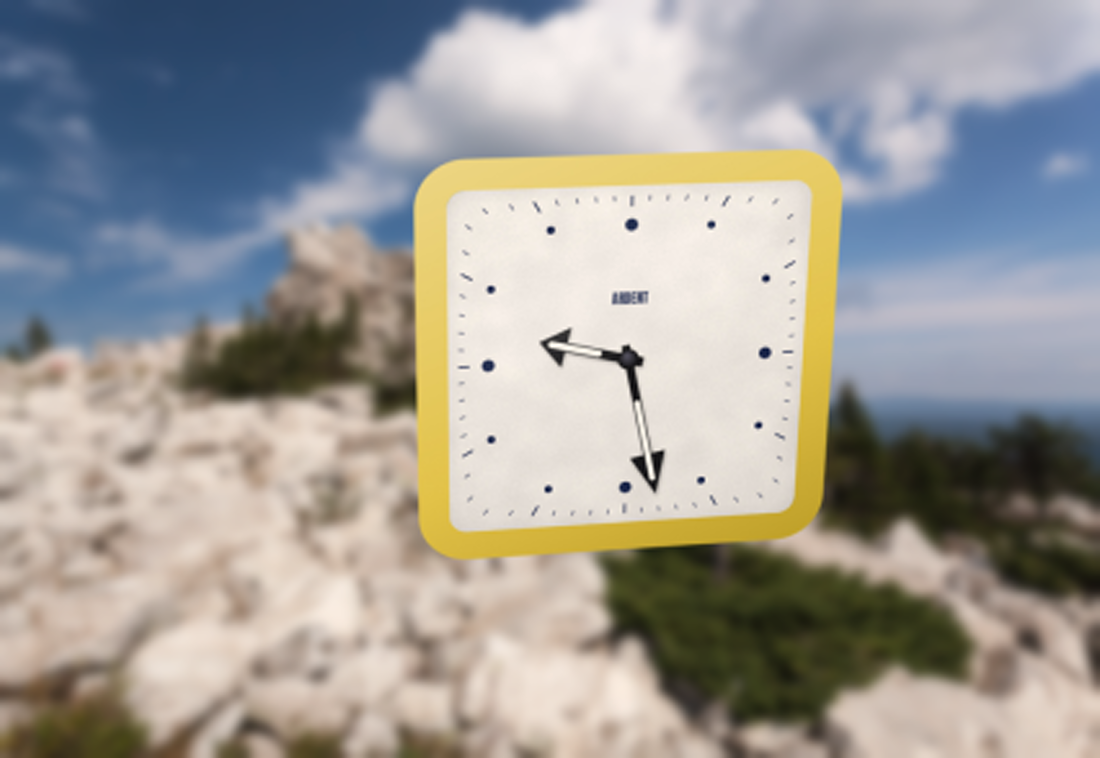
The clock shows 9.28
